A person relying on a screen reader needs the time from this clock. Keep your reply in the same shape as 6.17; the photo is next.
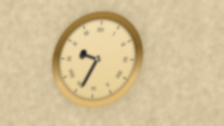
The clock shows 9.34
